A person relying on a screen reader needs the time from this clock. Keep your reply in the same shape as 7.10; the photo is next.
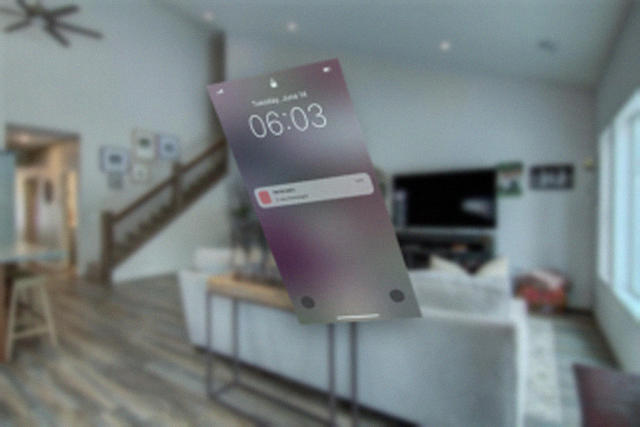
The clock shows 6.03
